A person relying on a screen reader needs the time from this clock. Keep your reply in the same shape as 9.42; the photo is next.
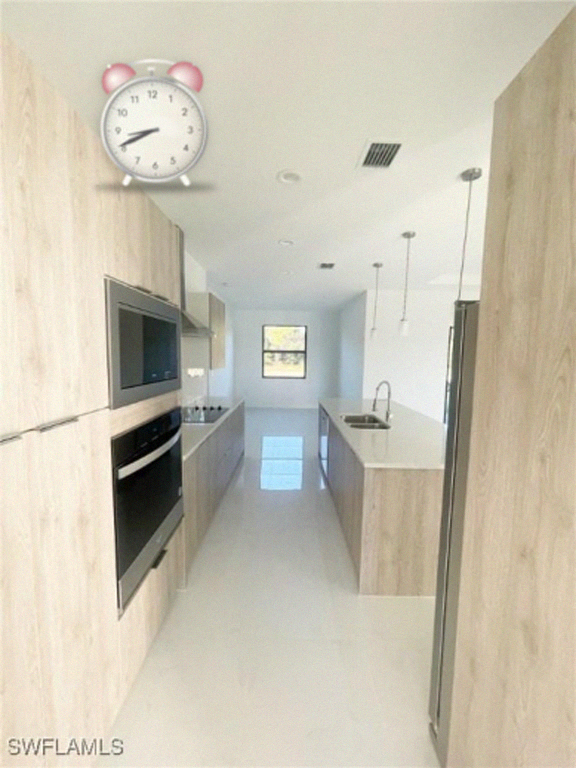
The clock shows 8.41
